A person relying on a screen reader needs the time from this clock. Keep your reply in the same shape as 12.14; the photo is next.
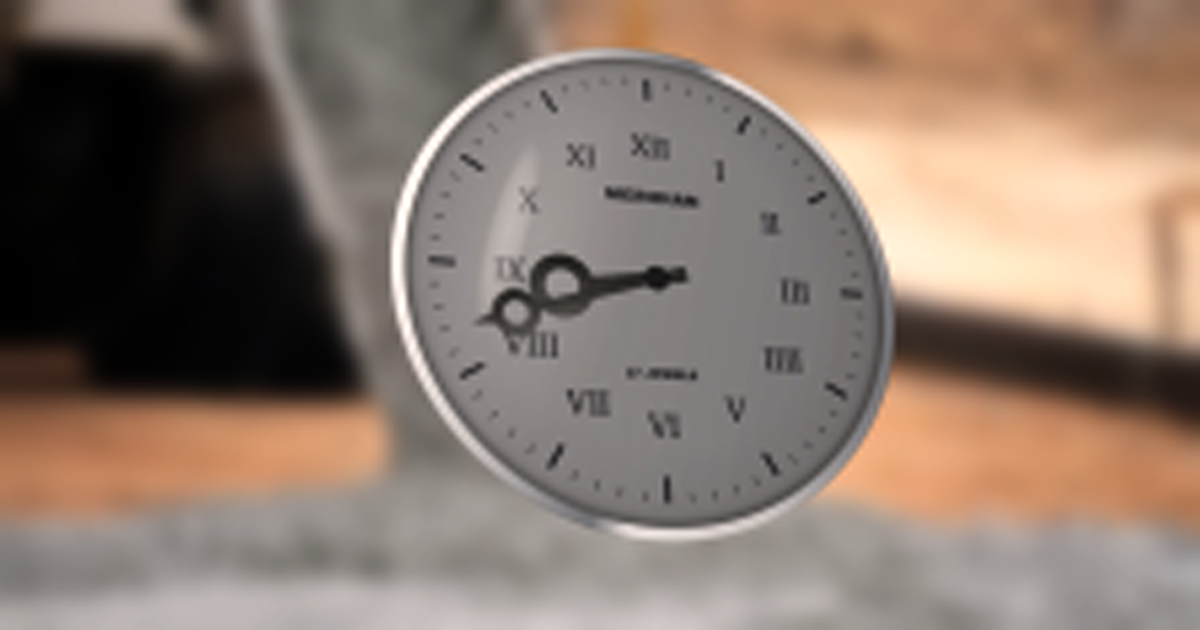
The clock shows 8.42
